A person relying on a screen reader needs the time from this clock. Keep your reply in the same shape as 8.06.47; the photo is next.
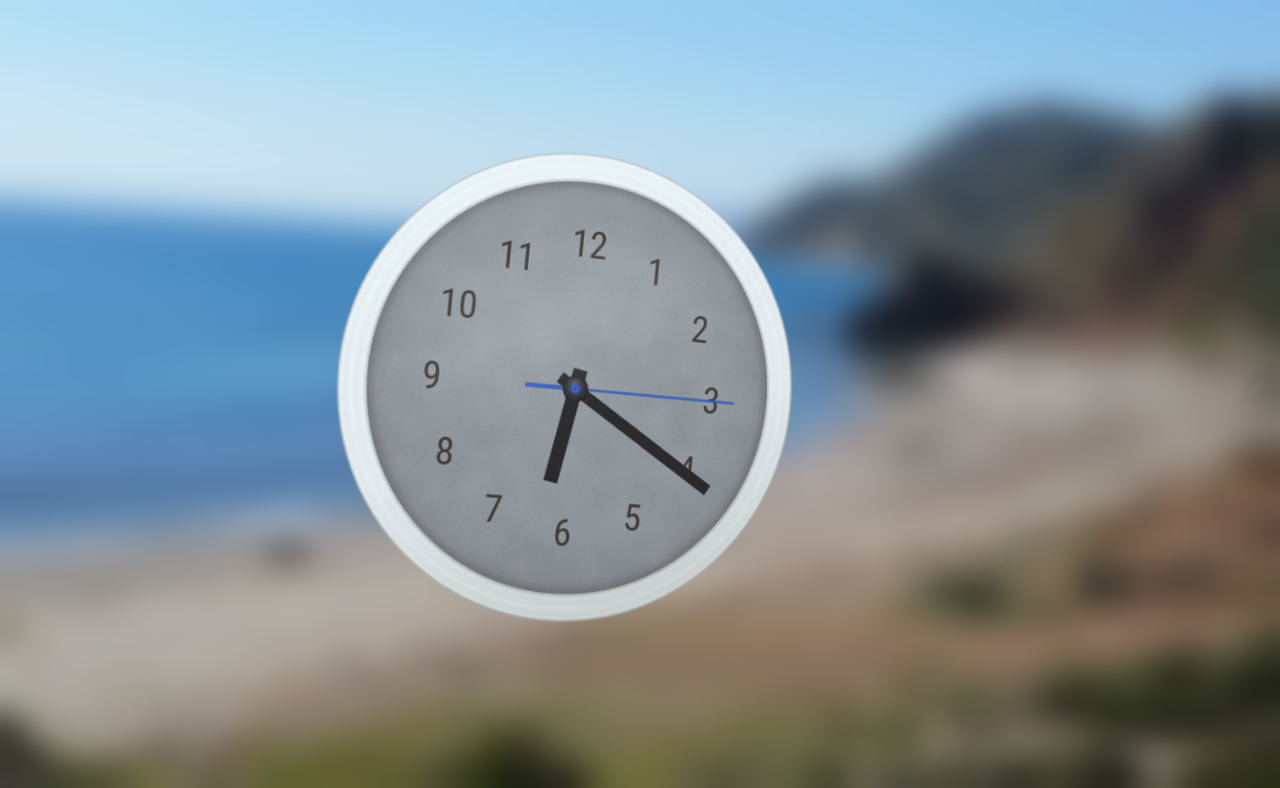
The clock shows 6.20.15
